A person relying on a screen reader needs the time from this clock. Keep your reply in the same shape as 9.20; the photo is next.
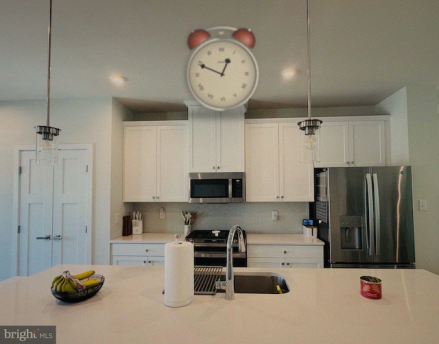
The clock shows 12.49
